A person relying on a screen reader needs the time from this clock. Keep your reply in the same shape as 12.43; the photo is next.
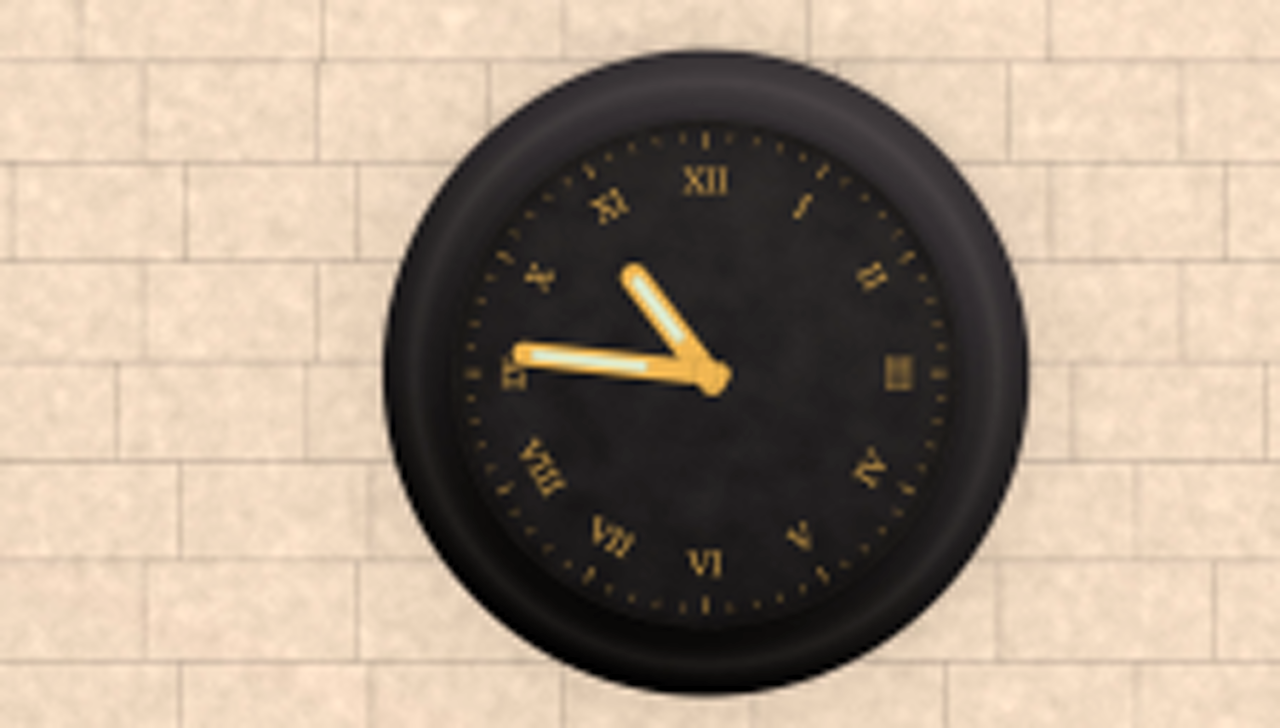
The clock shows 10.46
